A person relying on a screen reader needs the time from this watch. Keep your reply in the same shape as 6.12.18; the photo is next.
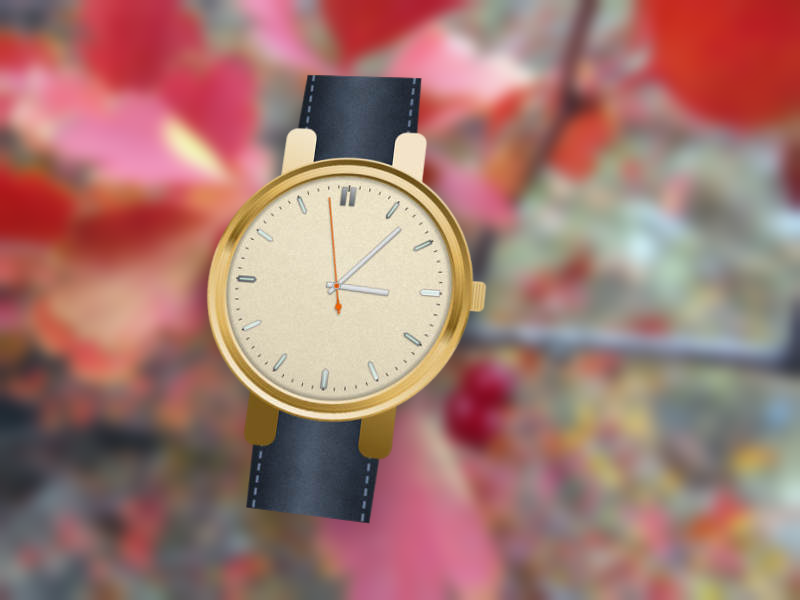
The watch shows 3.06.58
